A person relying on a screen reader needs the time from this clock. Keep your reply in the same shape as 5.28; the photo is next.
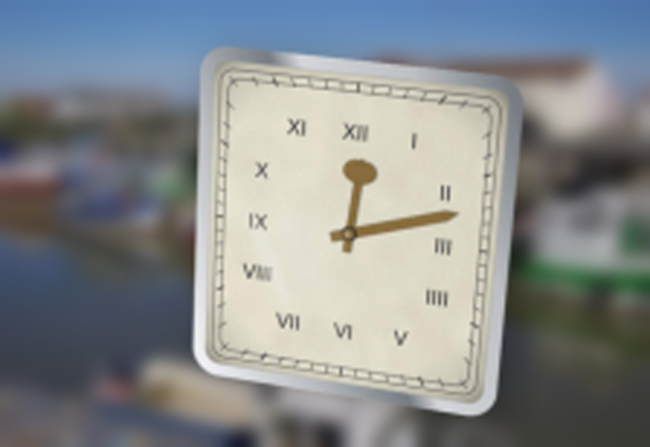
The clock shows 12.12
